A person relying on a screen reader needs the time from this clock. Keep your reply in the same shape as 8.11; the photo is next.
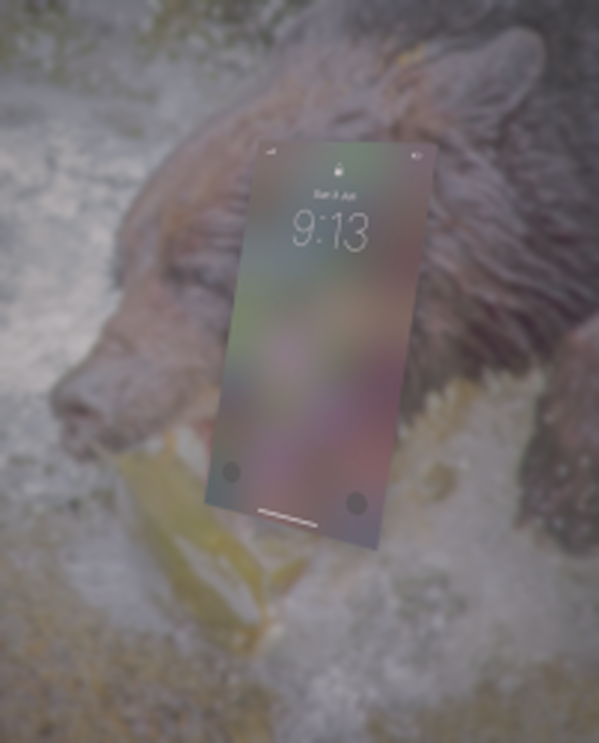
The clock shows 9.13
